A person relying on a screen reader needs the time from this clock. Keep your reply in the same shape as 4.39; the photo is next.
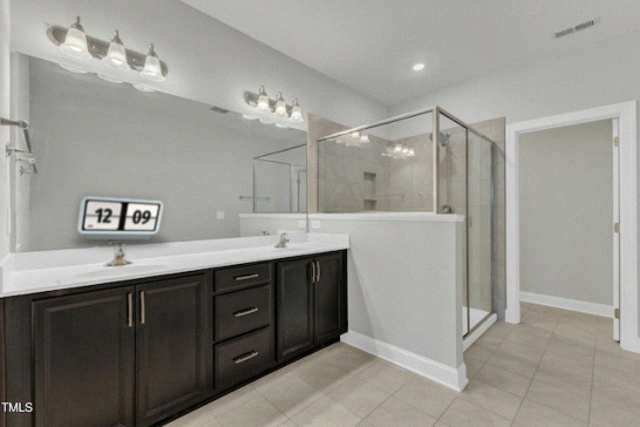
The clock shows 12.09
